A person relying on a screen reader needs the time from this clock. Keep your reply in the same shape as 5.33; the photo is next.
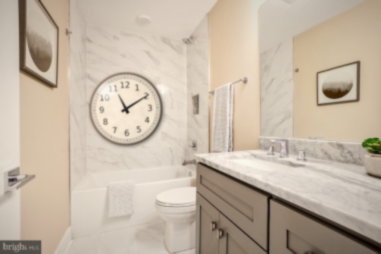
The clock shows 11.10
